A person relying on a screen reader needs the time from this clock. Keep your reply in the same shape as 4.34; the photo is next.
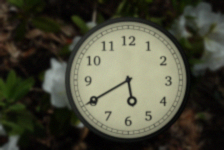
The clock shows 5.40
